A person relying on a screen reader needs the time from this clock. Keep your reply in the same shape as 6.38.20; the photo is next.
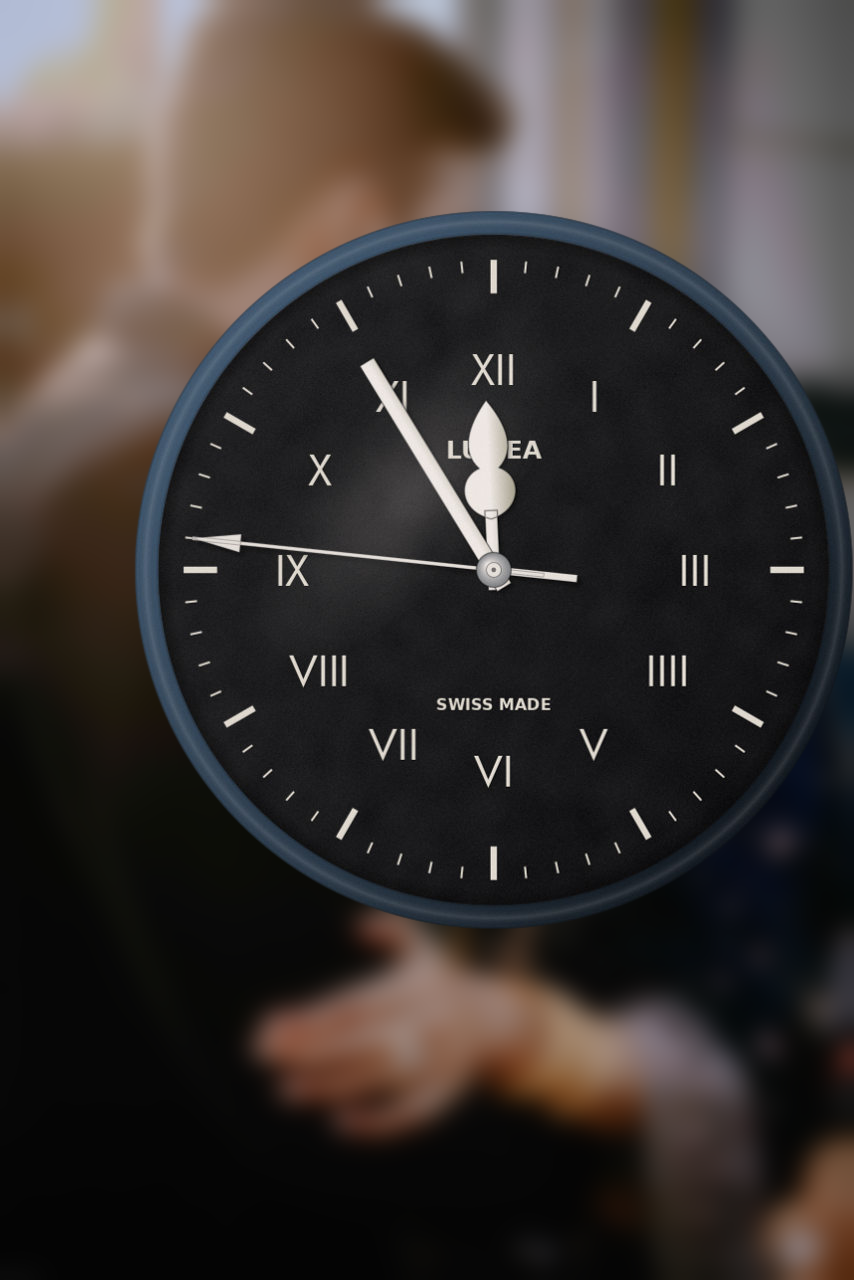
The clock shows 11.54.46
